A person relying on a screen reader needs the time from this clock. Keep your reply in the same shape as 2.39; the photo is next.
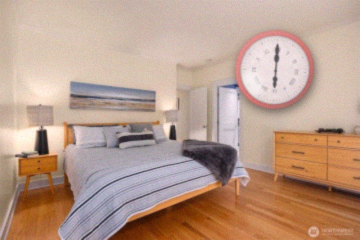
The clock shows 6.00
